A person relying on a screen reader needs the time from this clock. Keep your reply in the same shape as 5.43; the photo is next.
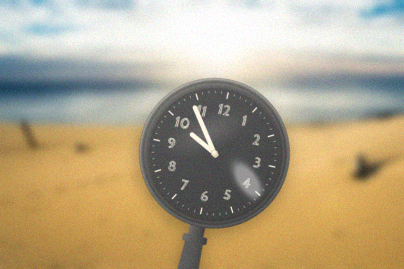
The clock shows 9.54
